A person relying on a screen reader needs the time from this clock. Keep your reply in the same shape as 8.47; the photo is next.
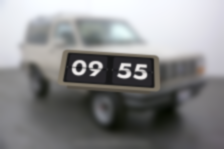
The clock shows 9.55
